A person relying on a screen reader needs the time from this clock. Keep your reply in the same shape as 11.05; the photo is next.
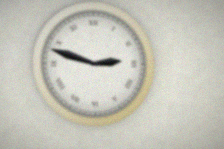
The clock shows 2.48
